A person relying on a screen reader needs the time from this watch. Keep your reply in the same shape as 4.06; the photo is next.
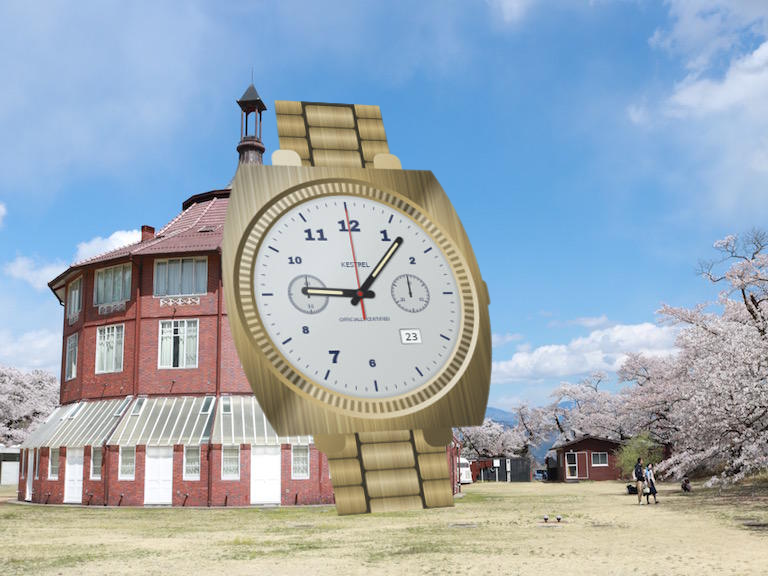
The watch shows 9.07
